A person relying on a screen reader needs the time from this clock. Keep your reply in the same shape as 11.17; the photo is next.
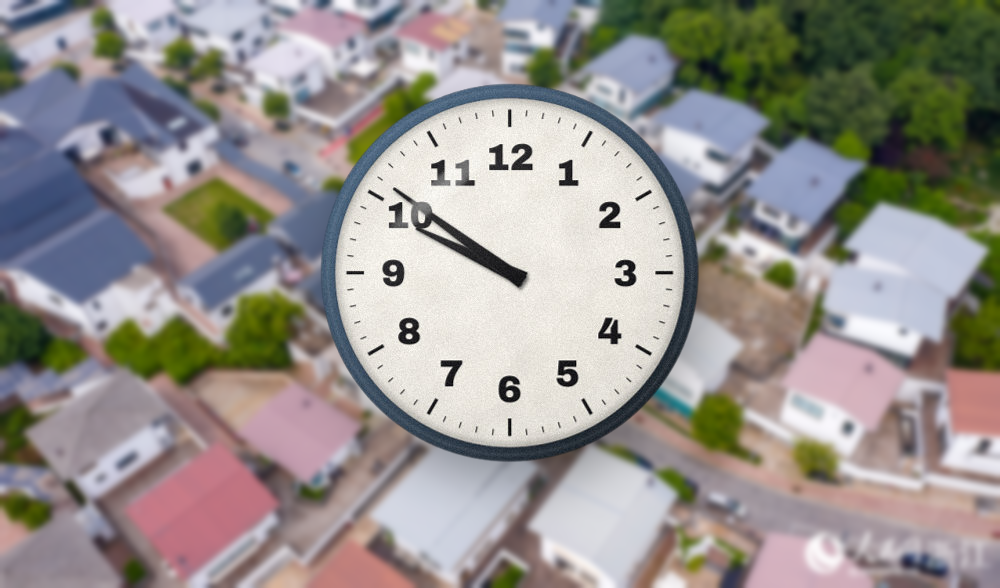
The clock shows 9.51
